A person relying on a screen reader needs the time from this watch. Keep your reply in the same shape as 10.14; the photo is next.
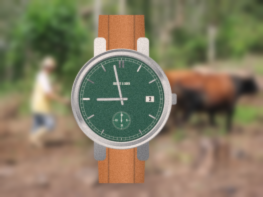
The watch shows 8.58
